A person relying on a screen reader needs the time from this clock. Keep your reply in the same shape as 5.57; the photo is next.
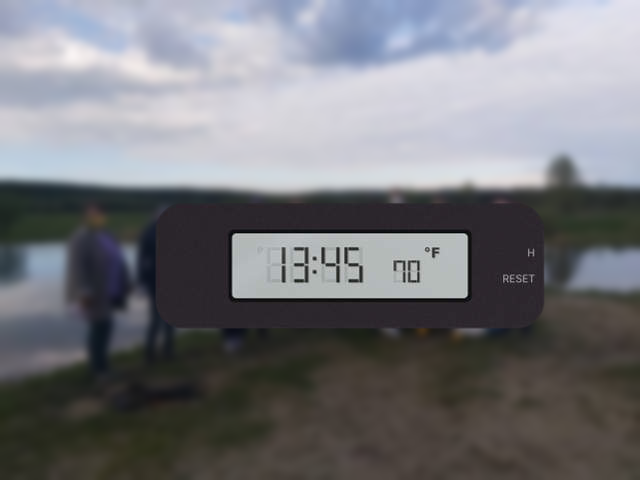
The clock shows 13.45
